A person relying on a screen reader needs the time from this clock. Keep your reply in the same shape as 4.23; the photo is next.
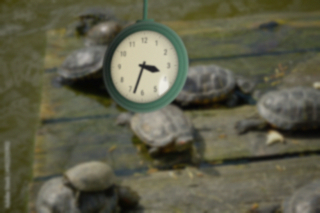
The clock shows 3.33
